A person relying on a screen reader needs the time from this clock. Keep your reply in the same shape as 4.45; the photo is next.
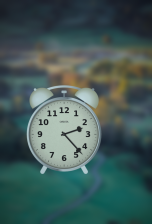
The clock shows 2.23
